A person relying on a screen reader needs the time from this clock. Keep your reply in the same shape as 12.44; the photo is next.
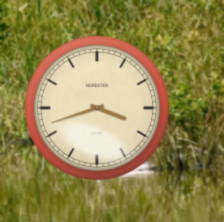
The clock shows 3.42
